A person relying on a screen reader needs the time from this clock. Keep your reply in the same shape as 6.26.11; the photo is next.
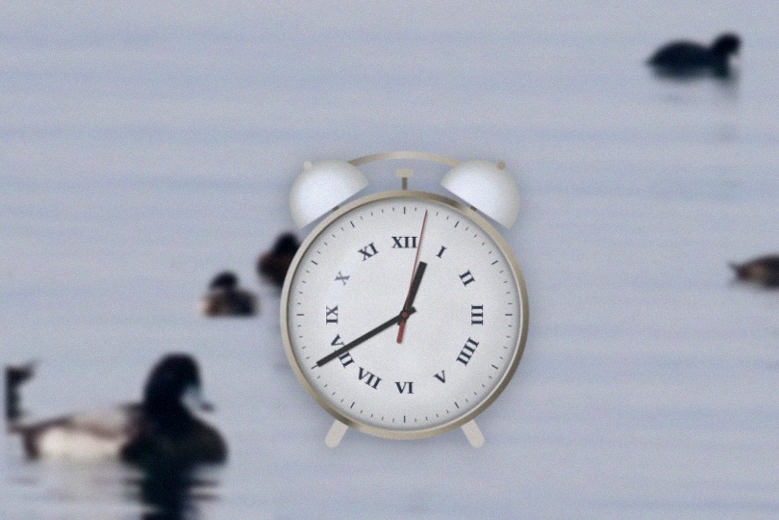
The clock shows 12.40.02
